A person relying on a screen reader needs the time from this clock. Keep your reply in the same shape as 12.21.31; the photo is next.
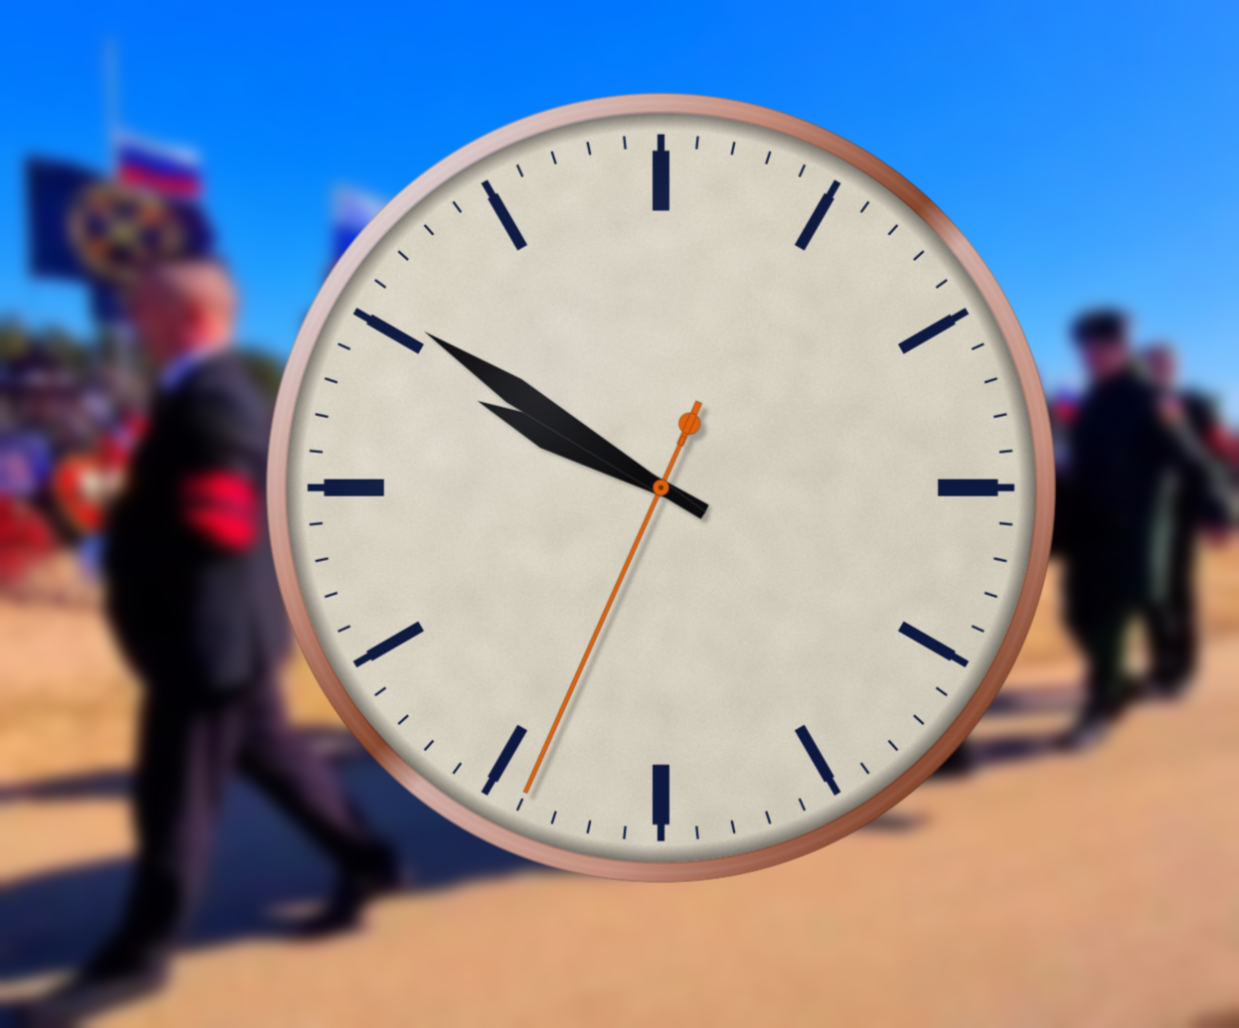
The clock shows 9.50.34
